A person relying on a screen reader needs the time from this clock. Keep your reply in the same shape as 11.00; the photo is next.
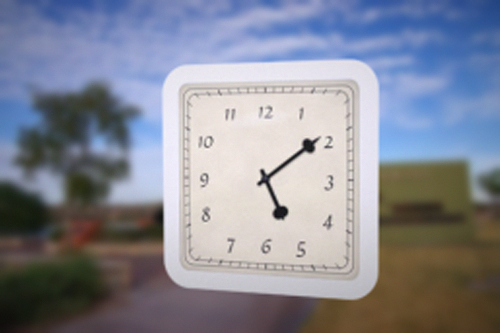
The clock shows 5.09
